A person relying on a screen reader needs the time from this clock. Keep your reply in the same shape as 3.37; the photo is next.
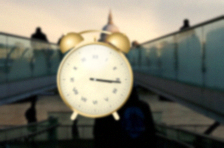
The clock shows 3.16
